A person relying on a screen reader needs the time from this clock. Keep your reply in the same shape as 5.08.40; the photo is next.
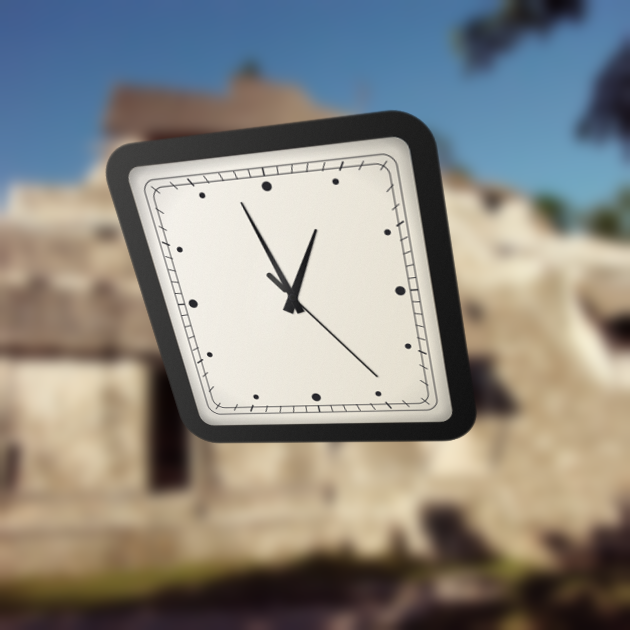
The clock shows 12.57.24
